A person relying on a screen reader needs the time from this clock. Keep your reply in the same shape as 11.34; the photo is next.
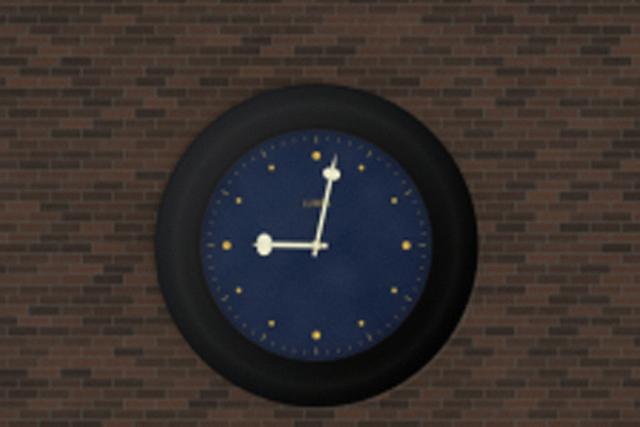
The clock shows 9.02
